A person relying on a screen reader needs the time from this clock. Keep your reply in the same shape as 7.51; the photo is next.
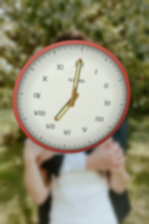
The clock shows 7.00
